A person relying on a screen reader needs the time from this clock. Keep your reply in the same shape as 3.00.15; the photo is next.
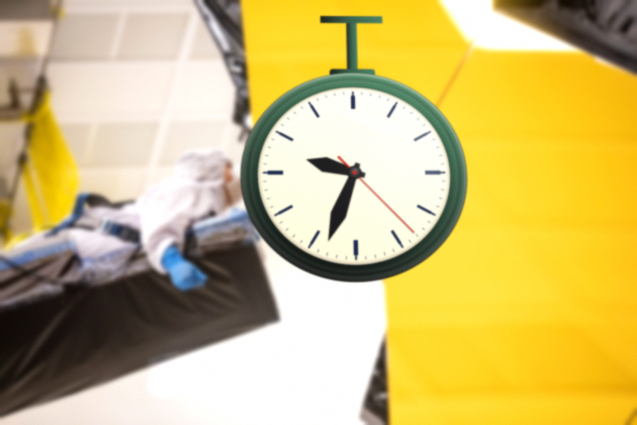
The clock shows 9.33.23
